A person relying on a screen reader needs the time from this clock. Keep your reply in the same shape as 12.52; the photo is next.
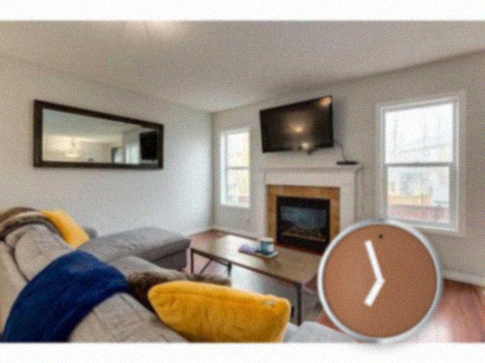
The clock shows 6.57
